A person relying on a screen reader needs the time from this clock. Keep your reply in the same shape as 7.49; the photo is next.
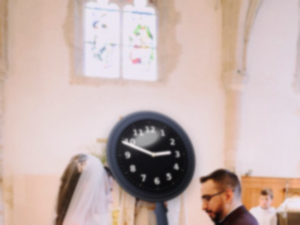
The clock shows 2.49
